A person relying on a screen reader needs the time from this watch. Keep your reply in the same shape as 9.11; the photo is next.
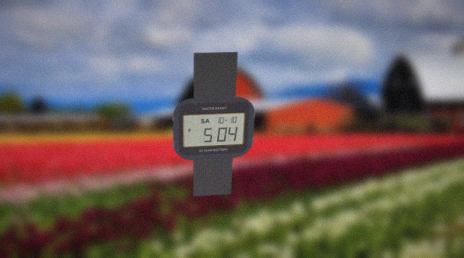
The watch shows 5.04
